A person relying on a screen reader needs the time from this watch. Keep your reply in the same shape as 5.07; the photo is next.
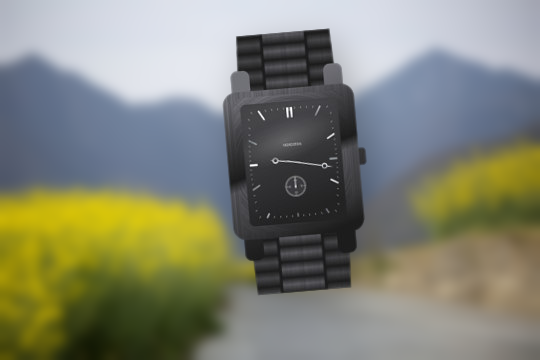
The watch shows 9.17
